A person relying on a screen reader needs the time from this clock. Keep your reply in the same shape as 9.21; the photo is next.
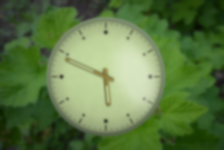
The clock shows 5.49
